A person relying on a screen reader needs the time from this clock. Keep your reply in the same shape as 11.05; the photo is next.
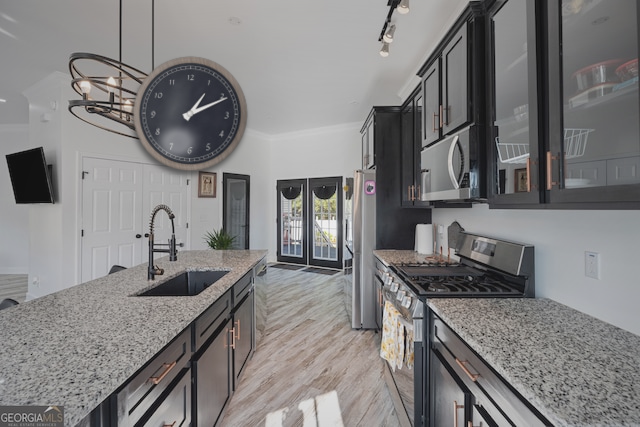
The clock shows 1.11
